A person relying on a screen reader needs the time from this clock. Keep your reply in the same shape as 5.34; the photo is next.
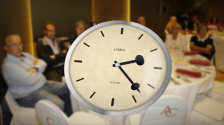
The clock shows 2.23
